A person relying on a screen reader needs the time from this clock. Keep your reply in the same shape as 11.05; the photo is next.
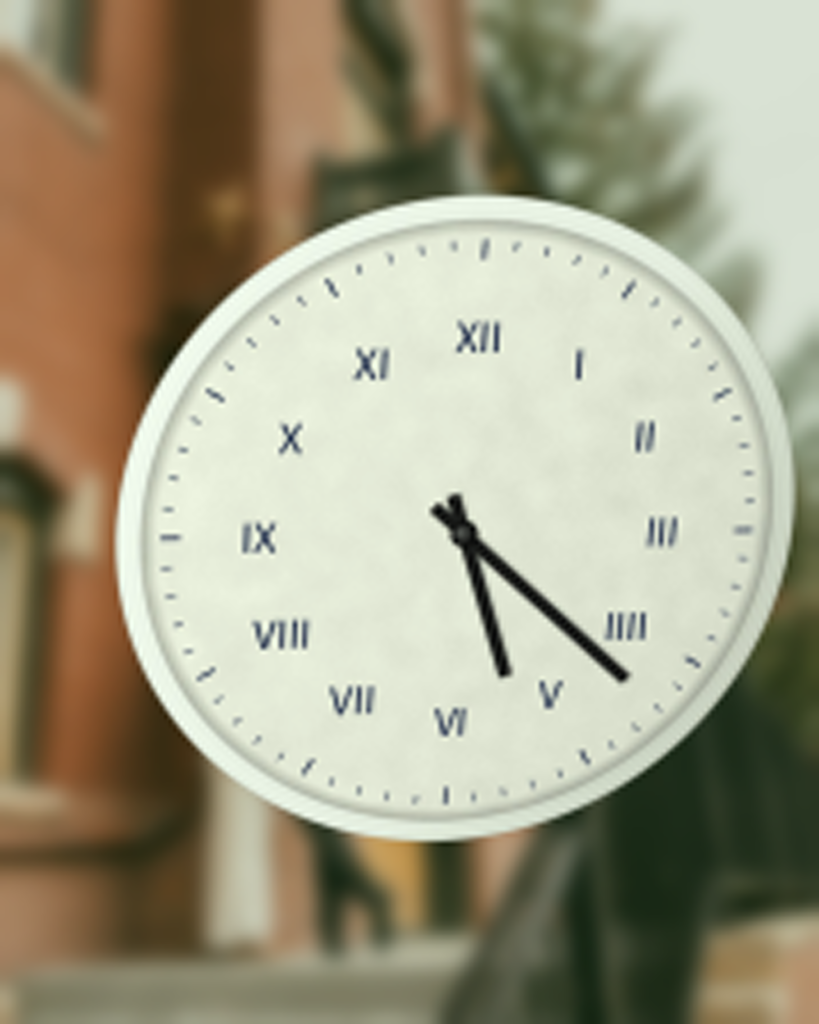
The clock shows 5.22
